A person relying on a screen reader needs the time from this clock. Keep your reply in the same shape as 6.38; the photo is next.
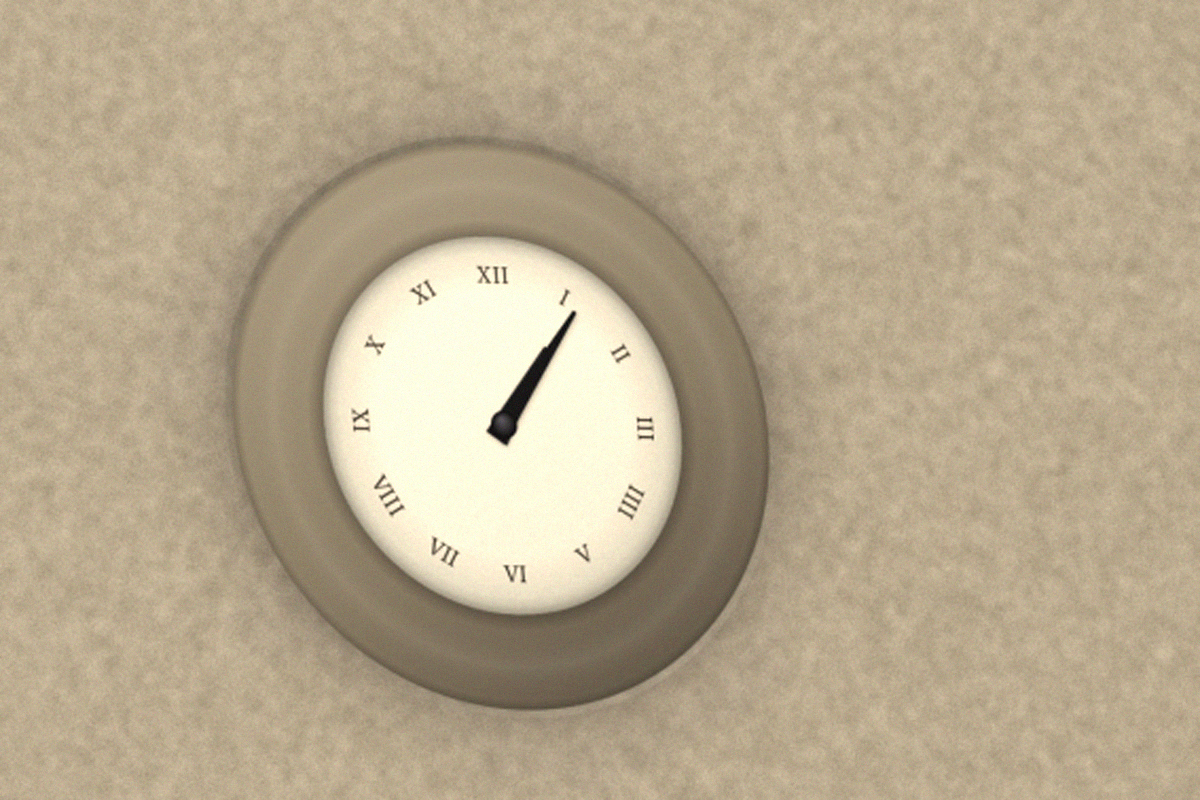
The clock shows 1.06
